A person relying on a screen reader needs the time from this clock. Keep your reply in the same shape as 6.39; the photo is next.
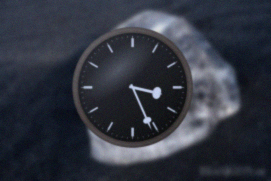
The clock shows 3.26
